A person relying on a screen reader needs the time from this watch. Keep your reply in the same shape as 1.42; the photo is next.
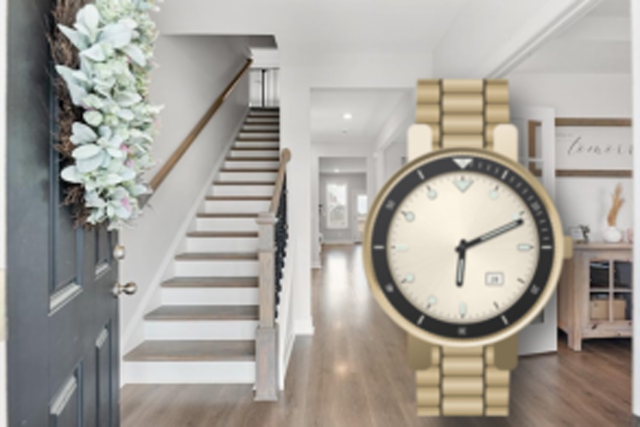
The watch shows 6.11
